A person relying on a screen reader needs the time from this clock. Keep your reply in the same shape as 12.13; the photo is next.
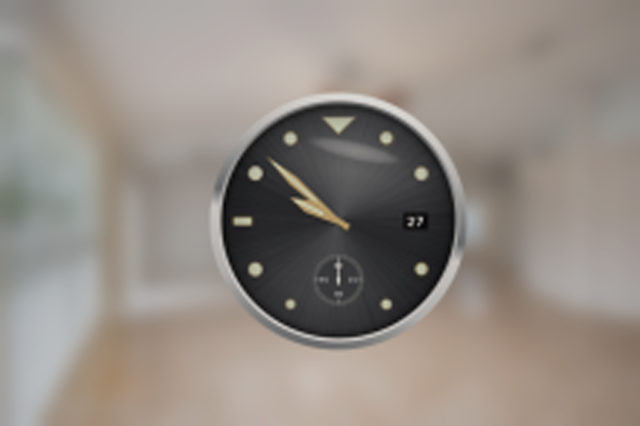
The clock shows 9.52
